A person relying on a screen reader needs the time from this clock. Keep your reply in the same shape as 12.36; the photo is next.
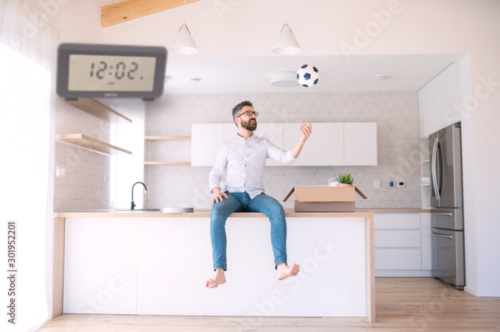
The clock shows 12.02
